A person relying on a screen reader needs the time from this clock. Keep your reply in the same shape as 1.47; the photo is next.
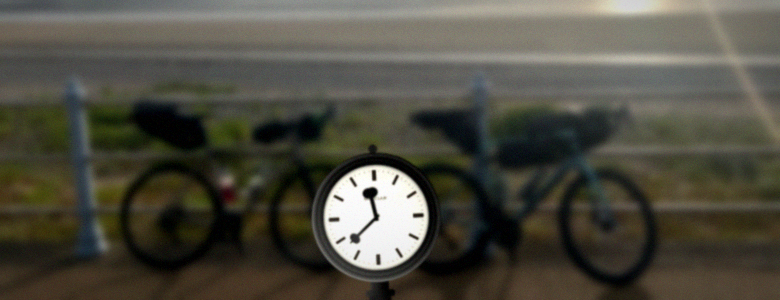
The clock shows 11.38
